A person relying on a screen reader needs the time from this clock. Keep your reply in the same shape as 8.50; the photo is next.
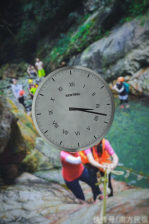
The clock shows 3.18
